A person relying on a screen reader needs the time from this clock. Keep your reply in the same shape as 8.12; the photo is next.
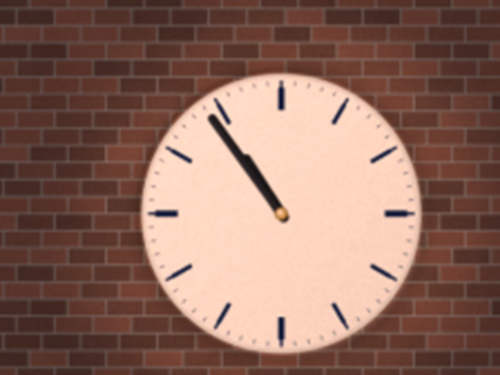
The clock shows 10.54
